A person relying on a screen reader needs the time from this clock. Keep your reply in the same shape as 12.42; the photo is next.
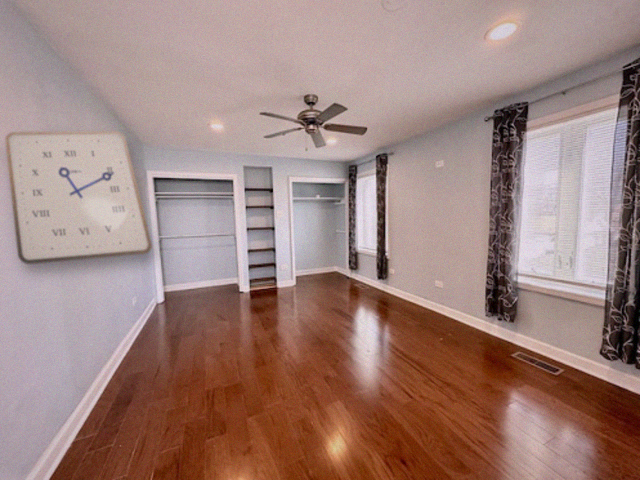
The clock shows 11.11
